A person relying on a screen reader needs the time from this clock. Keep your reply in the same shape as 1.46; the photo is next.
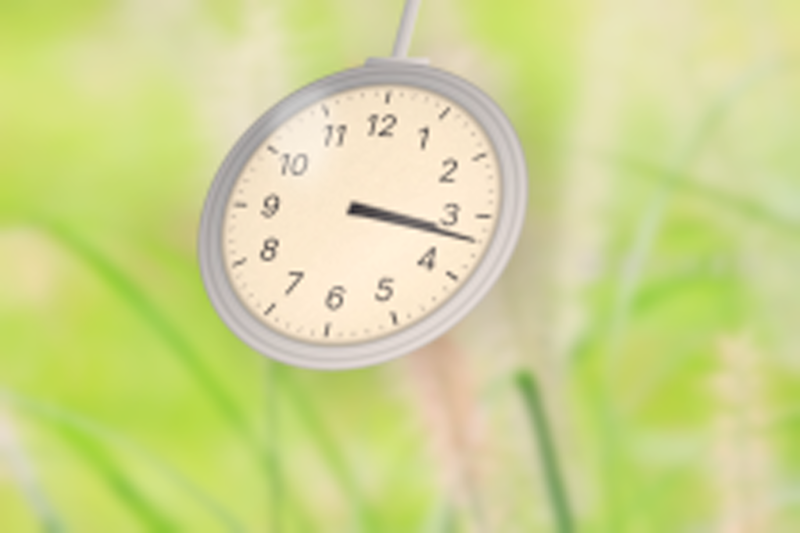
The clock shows 3.17
